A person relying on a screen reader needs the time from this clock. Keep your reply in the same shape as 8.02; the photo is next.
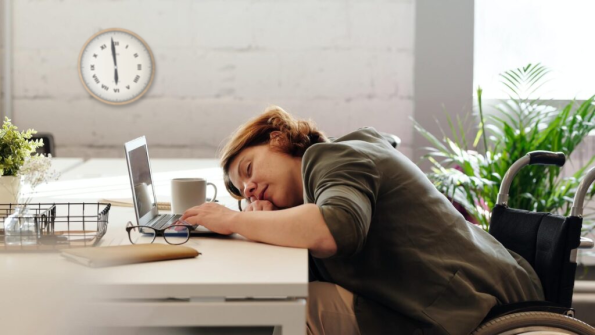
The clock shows 5.59
